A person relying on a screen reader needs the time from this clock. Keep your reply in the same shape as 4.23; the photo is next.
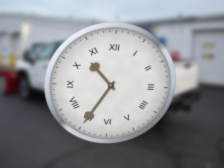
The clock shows 10.35
